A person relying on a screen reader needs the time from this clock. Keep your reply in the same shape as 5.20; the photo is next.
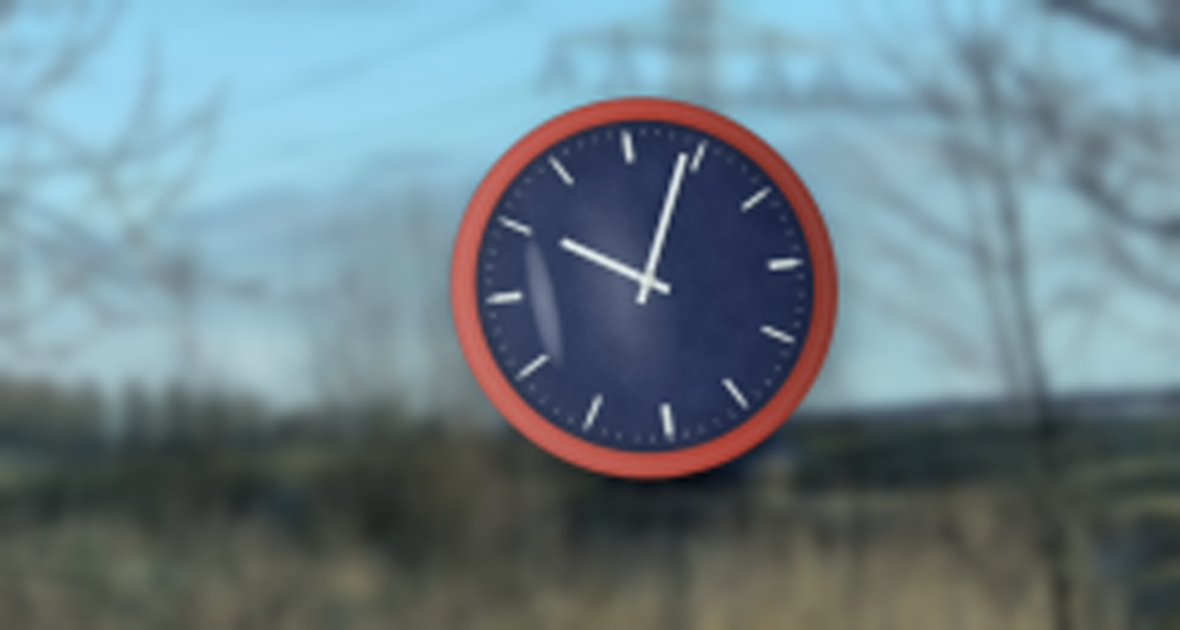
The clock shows 10.04
